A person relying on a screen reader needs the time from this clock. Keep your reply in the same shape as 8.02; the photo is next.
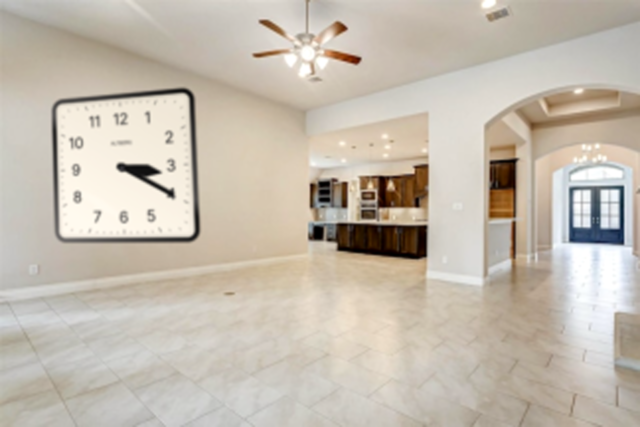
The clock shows 3.20
